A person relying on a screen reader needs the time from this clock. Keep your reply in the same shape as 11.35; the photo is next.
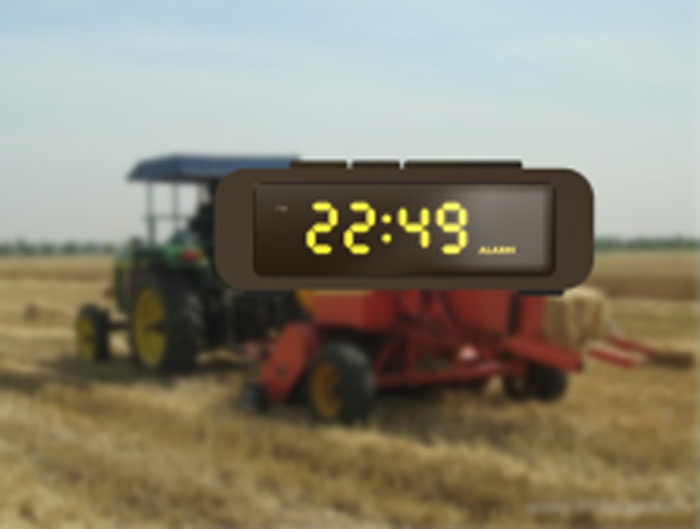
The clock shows 22.49
